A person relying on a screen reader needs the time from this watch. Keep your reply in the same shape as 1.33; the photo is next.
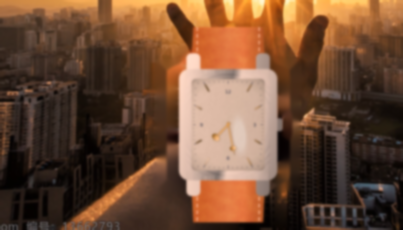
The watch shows 7.28
